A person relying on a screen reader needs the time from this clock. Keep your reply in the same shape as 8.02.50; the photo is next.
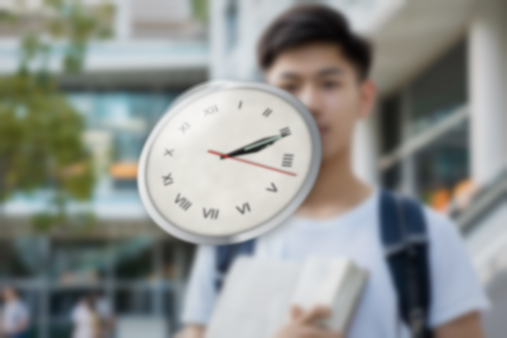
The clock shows 3.15.22
